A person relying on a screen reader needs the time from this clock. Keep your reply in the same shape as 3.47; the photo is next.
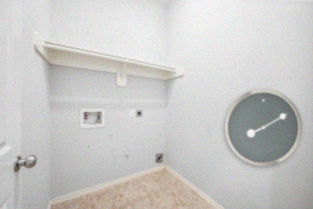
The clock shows 8.10
